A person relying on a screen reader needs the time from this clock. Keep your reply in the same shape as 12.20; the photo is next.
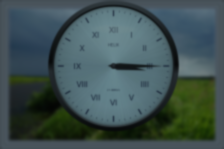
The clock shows 3.15
